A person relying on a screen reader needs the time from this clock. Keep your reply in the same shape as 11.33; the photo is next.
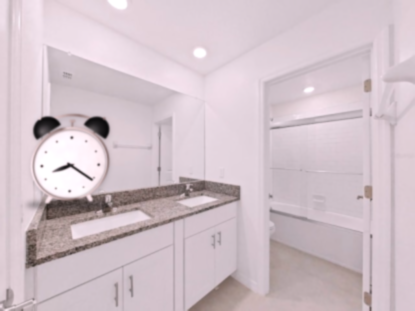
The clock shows 8.21
